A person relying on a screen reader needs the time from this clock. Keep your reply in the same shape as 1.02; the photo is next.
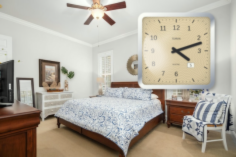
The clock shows 4.12
